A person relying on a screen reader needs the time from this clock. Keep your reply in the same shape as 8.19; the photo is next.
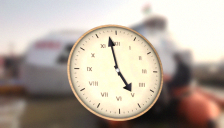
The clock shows 4.58
